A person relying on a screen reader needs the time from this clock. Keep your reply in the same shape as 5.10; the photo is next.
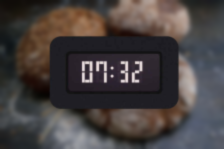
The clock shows 7.32
